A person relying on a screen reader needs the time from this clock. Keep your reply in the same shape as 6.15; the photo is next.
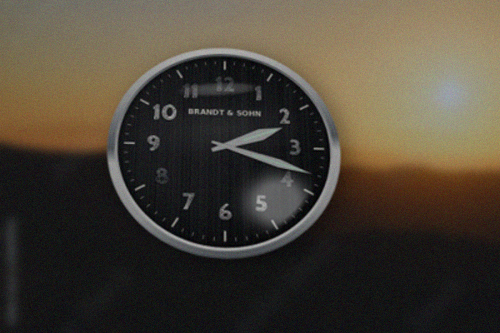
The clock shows 2.18
